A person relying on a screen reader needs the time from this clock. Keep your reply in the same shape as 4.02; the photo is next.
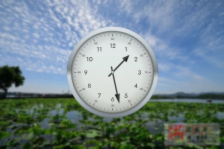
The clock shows 1.28
